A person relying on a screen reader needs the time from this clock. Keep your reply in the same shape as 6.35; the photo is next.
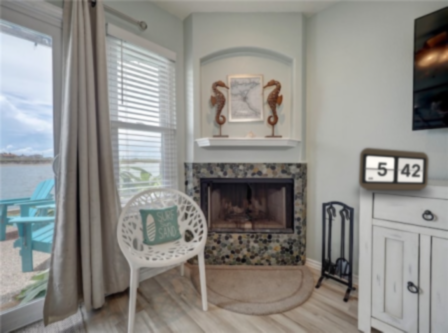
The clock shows 5.42
